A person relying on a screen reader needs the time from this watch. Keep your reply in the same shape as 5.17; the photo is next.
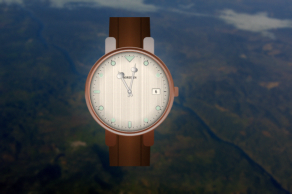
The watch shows 11.02
